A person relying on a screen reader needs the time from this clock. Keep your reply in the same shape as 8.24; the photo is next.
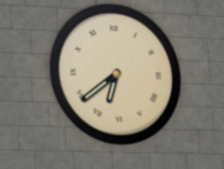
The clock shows 6.39
